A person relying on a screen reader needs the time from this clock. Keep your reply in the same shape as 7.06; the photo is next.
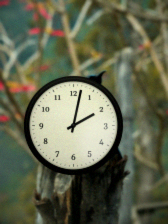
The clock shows 2.02
